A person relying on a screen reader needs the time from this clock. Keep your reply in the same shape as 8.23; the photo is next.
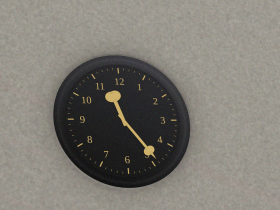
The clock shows 11.24
